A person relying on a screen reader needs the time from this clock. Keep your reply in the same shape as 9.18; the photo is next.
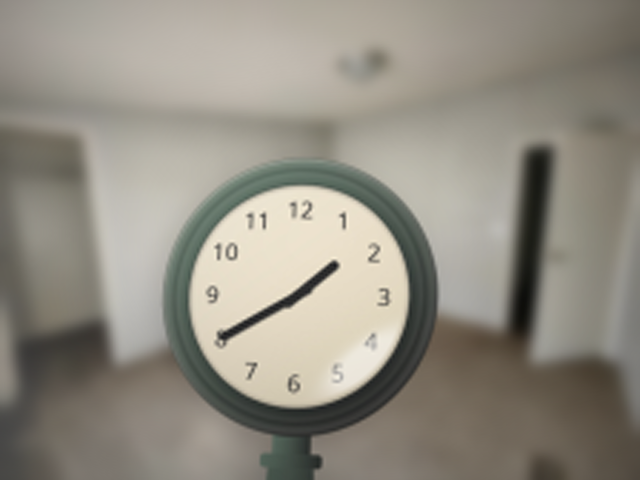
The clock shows 1.40
